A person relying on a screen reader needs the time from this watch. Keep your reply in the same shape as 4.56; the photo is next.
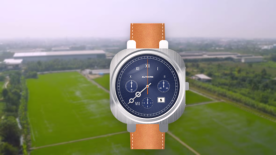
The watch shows 7.38
